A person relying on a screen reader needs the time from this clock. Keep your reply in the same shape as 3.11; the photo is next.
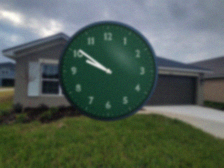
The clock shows 9.51
